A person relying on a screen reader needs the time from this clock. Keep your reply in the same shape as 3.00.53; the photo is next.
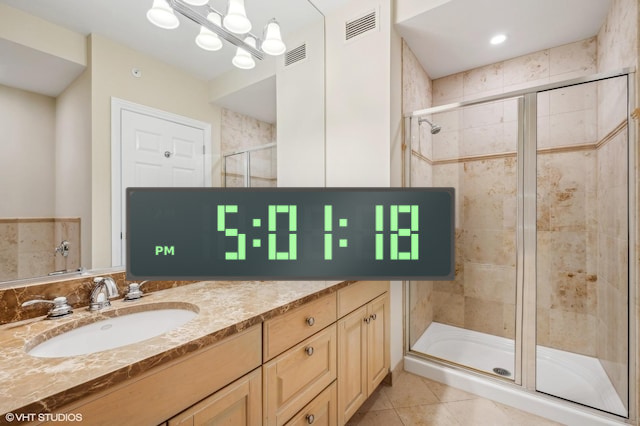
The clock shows 5.01.18
